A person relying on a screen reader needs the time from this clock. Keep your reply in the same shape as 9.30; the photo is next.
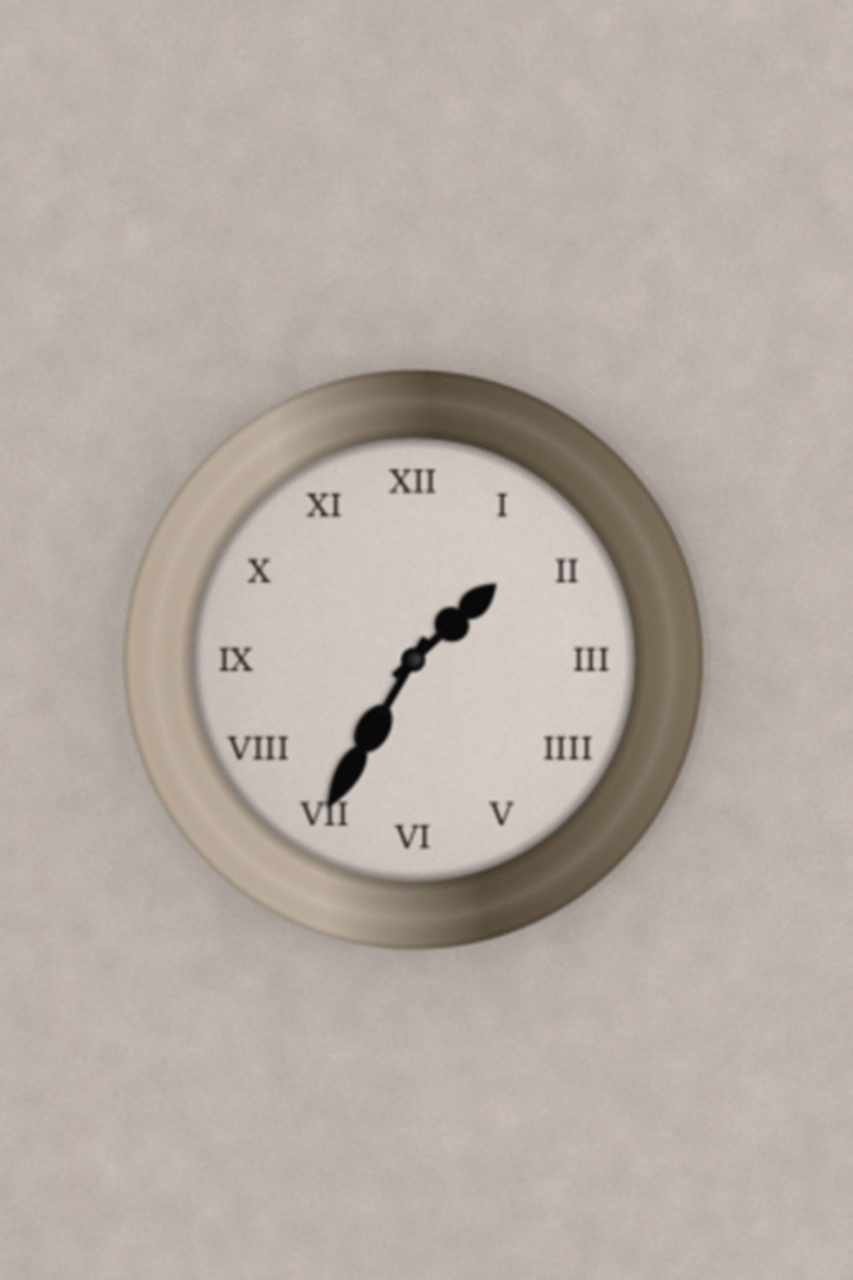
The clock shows 1.35
